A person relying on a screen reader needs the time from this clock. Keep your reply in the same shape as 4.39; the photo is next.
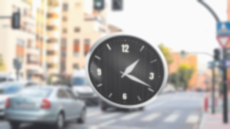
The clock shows 1.19
